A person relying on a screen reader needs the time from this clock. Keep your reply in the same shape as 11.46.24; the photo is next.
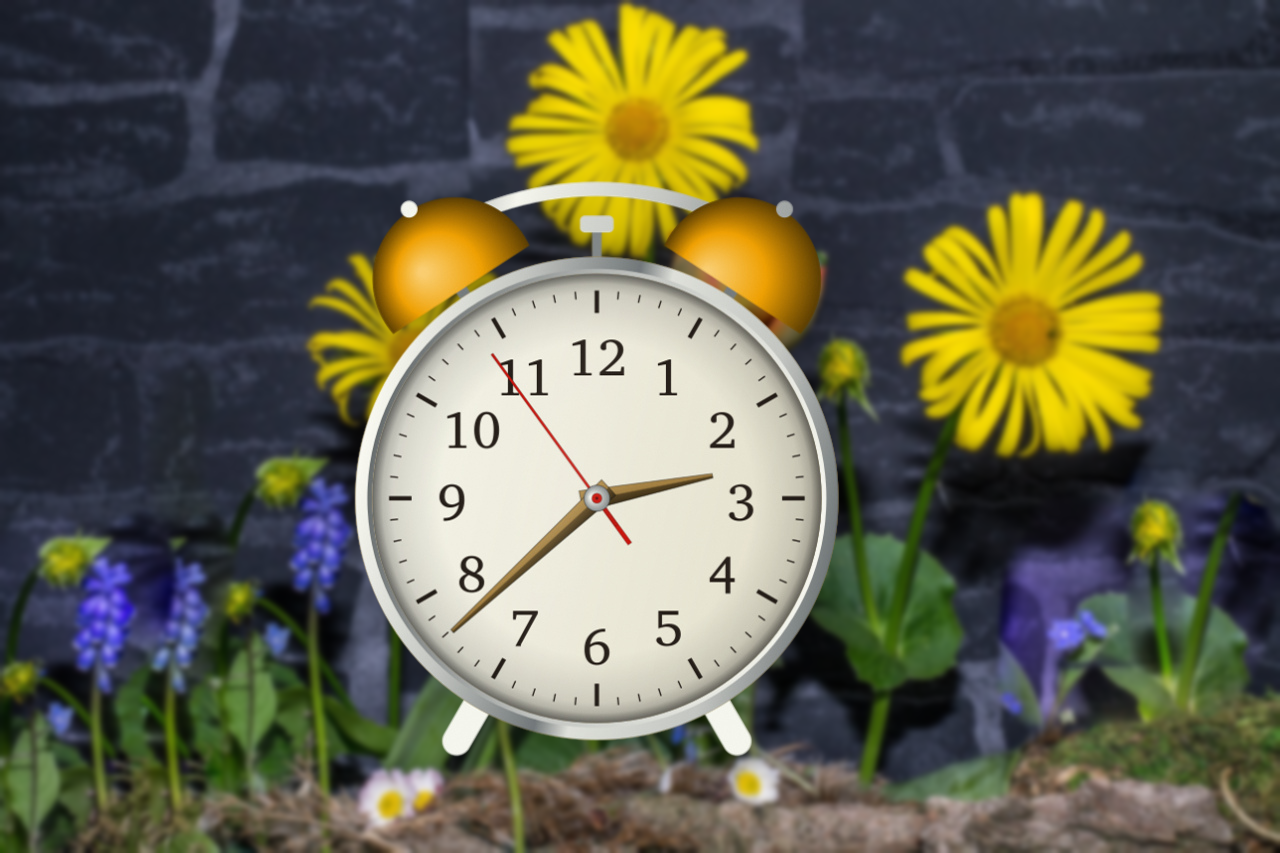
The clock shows 2.37.54
